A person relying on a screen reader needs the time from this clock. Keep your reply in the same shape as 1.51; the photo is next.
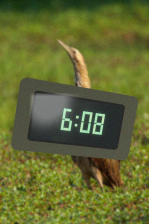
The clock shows 6.08
